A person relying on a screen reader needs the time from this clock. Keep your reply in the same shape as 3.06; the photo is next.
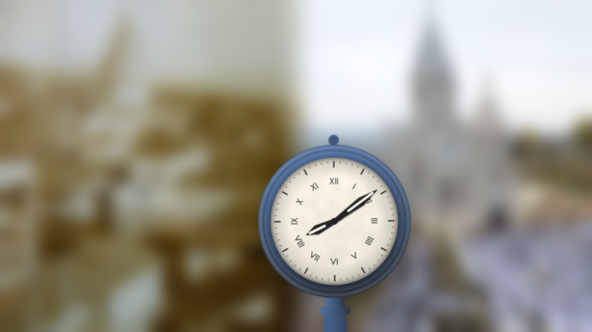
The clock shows 8.09
